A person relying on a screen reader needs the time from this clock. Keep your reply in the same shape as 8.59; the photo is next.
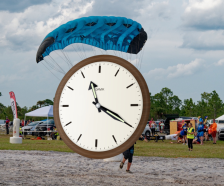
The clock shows 11.20
